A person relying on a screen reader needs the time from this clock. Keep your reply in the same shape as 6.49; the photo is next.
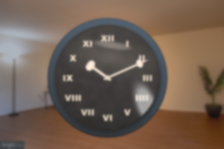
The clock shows 10.11
